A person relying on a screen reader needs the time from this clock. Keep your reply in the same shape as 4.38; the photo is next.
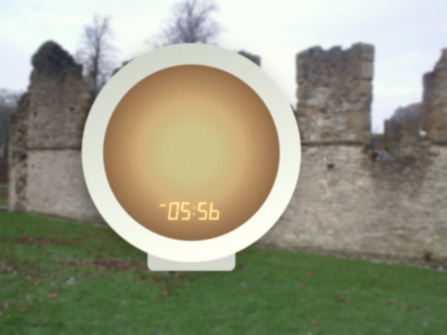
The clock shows 5.56
